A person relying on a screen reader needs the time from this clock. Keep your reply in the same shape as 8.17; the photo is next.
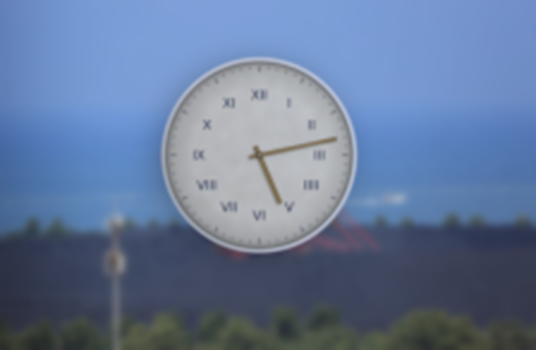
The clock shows 5.13
